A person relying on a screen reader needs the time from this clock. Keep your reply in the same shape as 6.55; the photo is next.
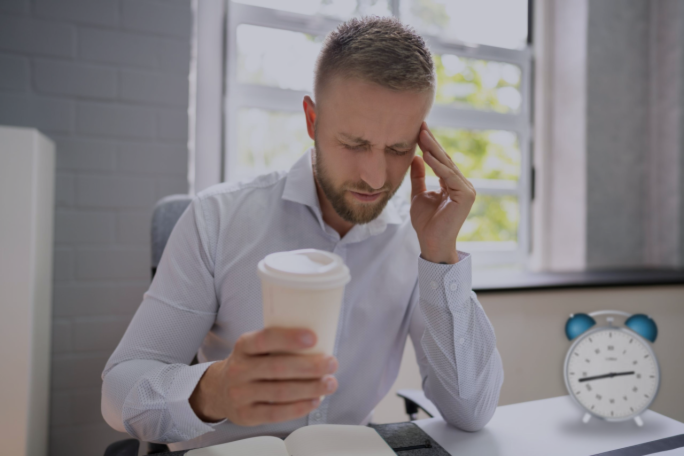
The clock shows 2.43
